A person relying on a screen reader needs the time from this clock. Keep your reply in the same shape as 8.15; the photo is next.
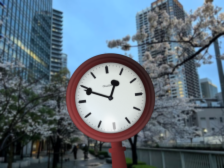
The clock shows 12.49
